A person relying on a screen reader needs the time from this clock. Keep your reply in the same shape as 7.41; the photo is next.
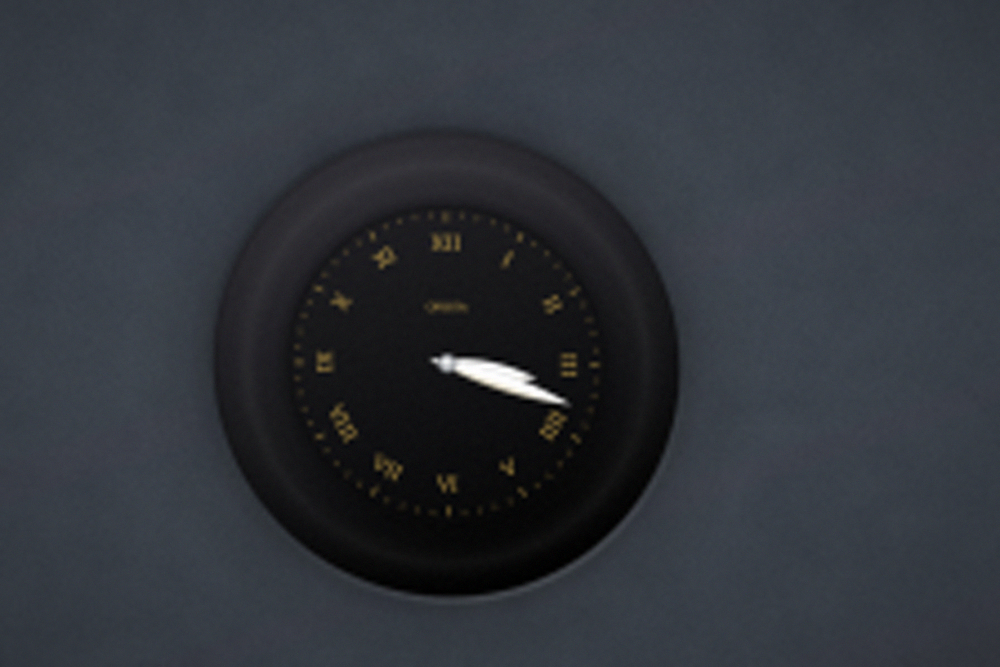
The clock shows 3.18
